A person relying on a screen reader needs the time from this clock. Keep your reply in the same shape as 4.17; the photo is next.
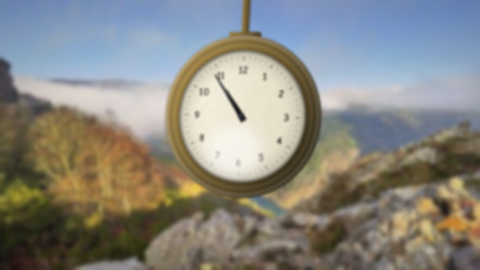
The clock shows 10.54
